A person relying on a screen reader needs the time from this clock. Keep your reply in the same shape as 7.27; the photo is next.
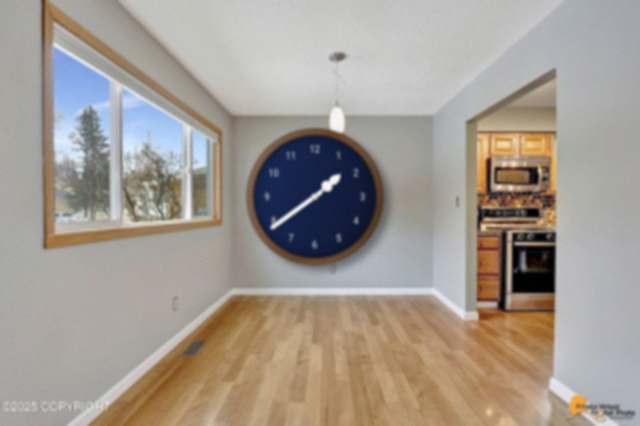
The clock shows 1.39
